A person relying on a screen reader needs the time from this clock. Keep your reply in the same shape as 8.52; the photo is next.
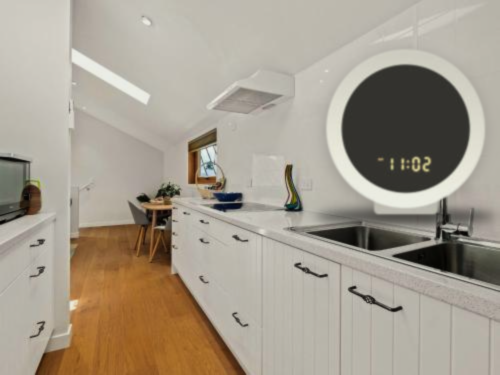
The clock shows 11.02
